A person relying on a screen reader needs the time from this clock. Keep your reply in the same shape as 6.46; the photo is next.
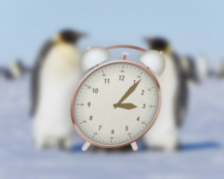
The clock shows 3.06
